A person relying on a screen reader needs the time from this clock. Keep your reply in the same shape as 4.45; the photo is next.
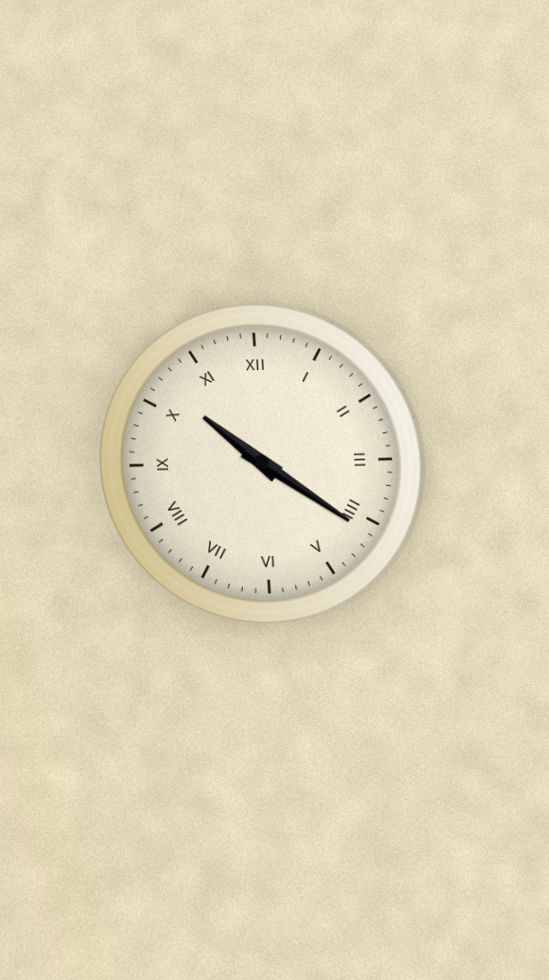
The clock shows 10.21
